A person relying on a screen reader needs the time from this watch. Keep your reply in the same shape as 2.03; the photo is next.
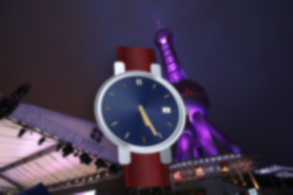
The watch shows 5.26
